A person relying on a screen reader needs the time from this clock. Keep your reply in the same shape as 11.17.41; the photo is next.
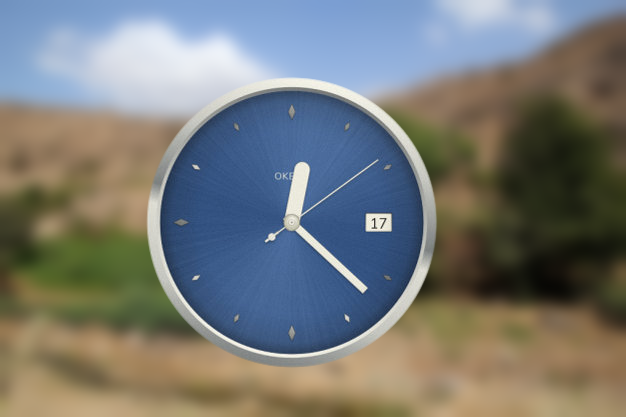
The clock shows 12.22.09
